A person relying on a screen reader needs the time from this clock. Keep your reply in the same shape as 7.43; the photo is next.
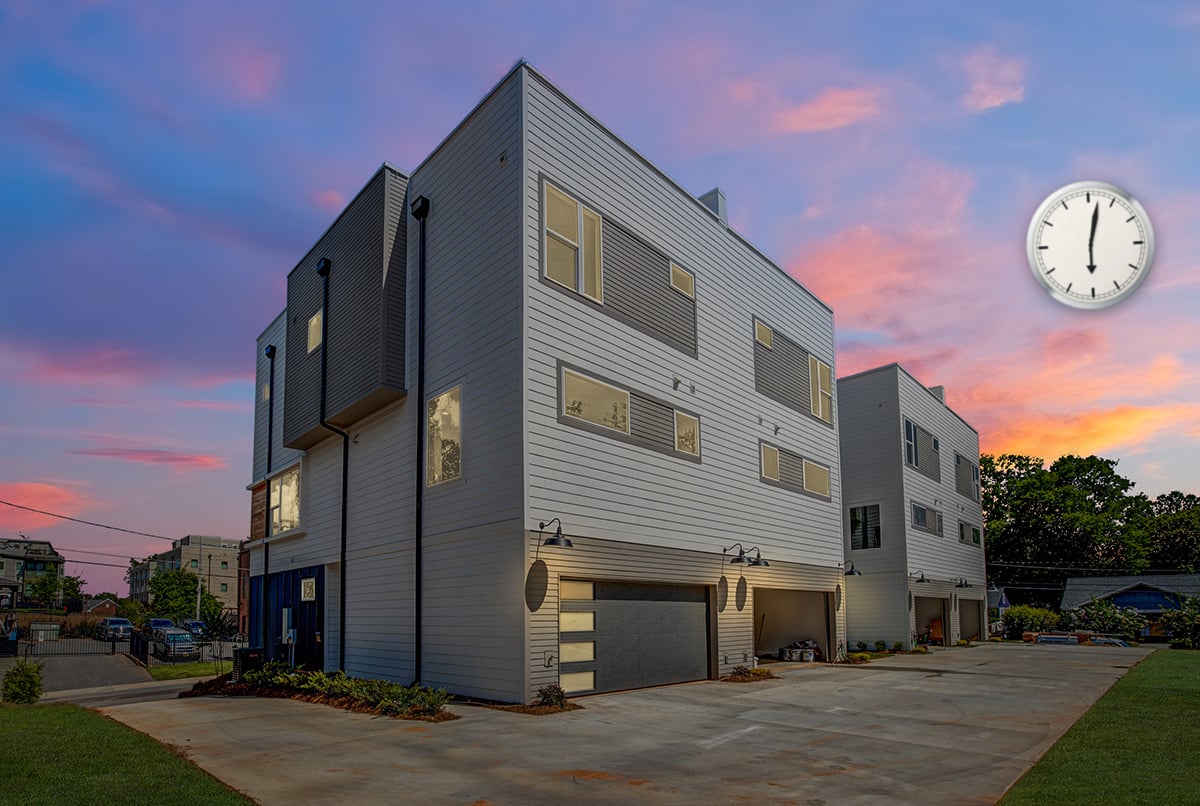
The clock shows 6.02
